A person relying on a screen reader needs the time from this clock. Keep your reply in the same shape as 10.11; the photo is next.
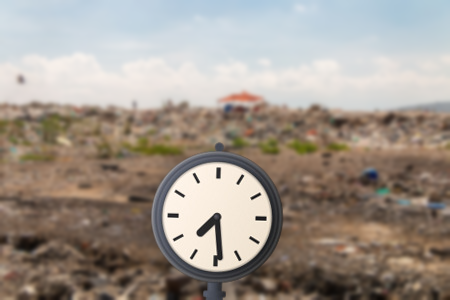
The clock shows 7.29
